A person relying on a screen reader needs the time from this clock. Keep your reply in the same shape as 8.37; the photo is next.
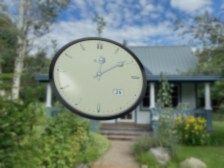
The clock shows 12.09
